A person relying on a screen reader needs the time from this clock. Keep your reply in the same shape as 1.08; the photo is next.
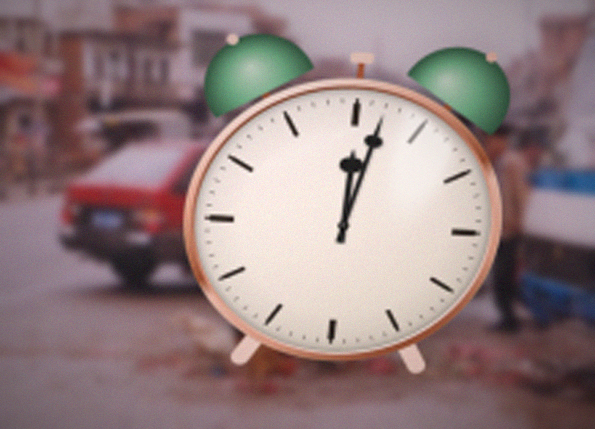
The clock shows 12.02
